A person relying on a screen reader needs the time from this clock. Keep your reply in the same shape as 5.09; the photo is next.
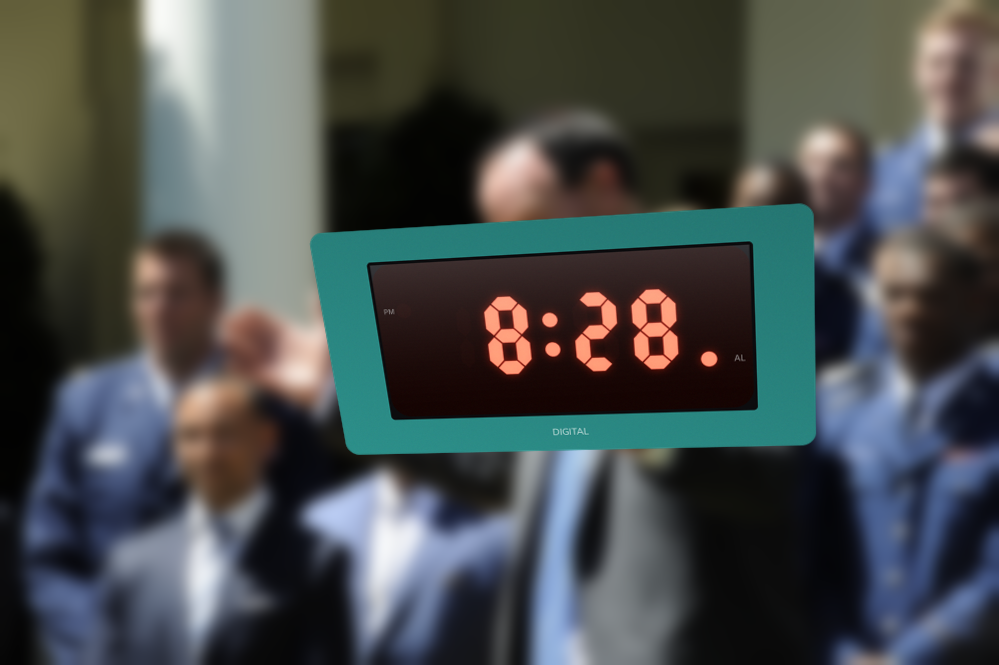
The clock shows 8.28
